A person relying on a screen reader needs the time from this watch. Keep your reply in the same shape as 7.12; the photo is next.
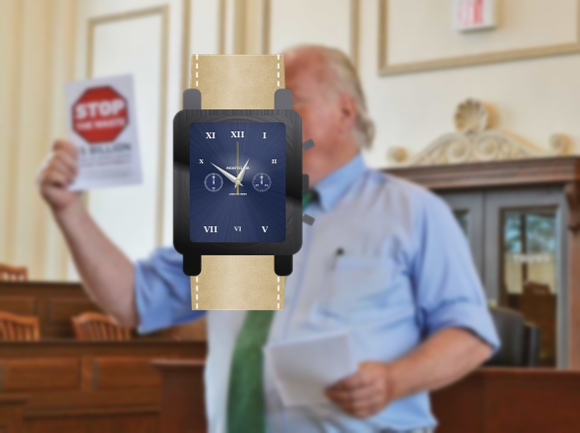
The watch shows 12.51
